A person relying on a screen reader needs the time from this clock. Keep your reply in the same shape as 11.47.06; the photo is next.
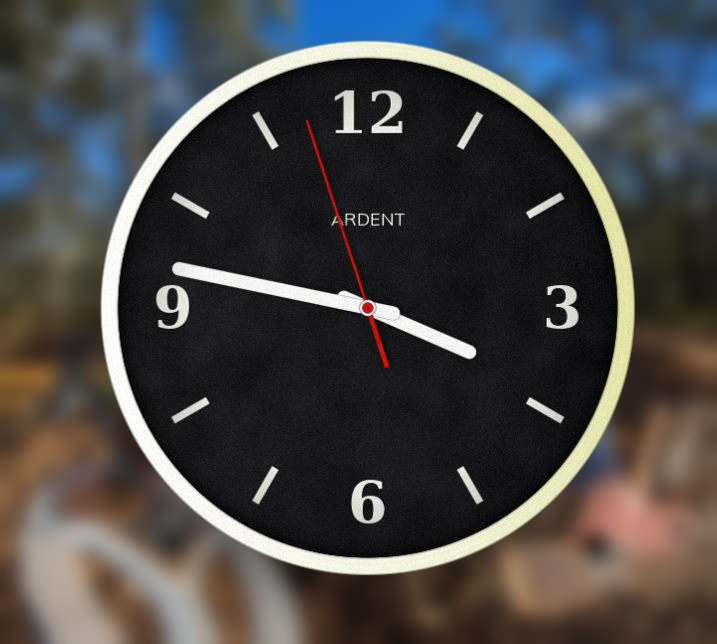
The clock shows 3.46.57
